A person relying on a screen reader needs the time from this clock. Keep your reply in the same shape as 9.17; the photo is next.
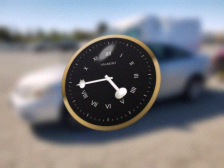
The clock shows 4.44
